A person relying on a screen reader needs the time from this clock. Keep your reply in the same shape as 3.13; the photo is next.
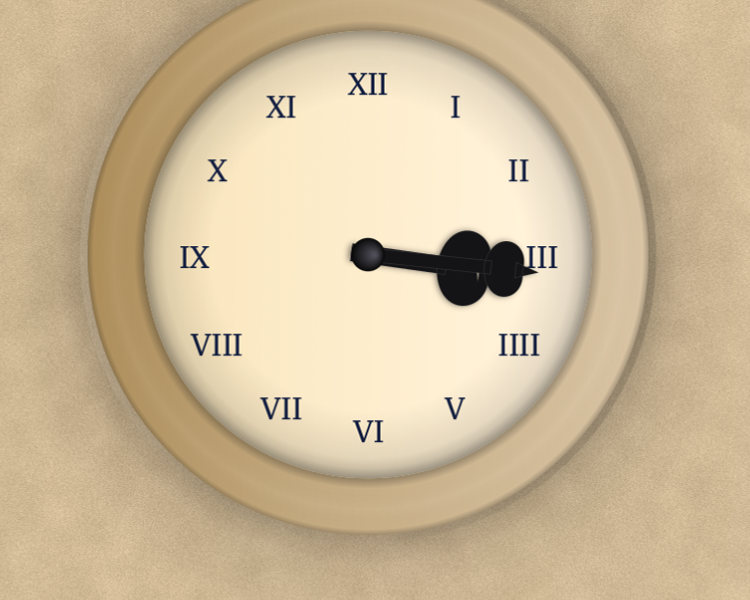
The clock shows 3.16
